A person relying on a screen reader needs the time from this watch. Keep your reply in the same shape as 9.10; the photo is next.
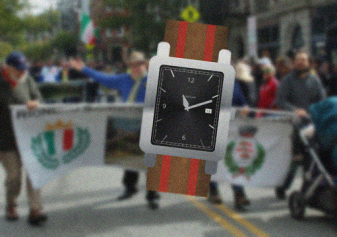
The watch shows 11.11
